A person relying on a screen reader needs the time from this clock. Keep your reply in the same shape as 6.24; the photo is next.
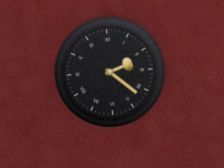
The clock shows 2.22
